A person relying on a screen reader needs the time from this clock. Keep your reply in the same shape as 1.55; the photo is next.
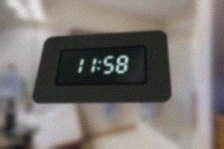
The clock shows 11.58
